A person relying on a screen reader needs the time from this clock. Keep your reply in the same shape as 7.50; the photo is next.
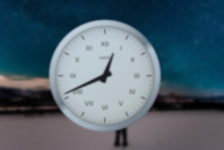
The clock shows 12.41
